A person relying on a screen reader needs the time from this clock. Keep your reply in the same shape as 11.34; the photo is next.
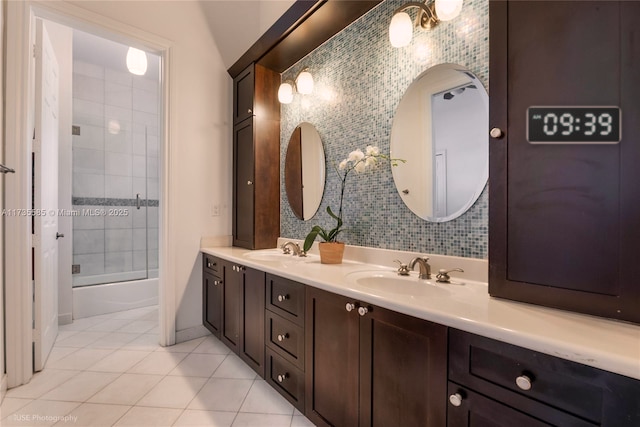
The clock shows 9.39
